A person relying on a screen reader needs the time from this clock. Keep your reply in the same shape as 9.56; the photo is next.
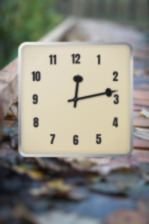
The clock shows 12.13
